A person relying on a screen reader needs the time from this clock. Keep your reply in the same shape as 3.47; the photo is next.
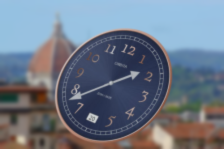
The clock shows 1.38
